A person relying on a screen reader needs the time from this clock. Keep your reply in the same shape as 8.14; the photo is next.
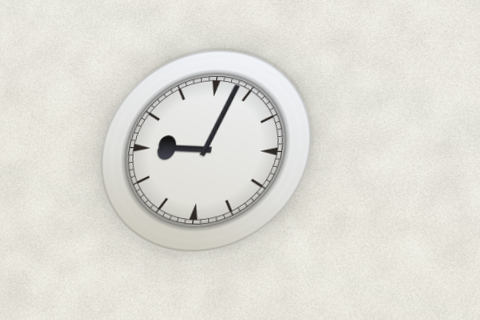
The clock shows 9.03
